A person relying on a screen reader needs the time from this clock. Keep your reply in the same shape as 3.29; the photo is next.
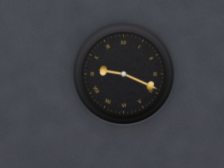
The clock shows 9.19
